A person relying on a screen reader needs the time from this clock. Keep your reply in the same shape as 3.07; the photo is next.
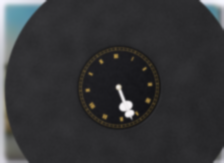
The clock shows 5.27
